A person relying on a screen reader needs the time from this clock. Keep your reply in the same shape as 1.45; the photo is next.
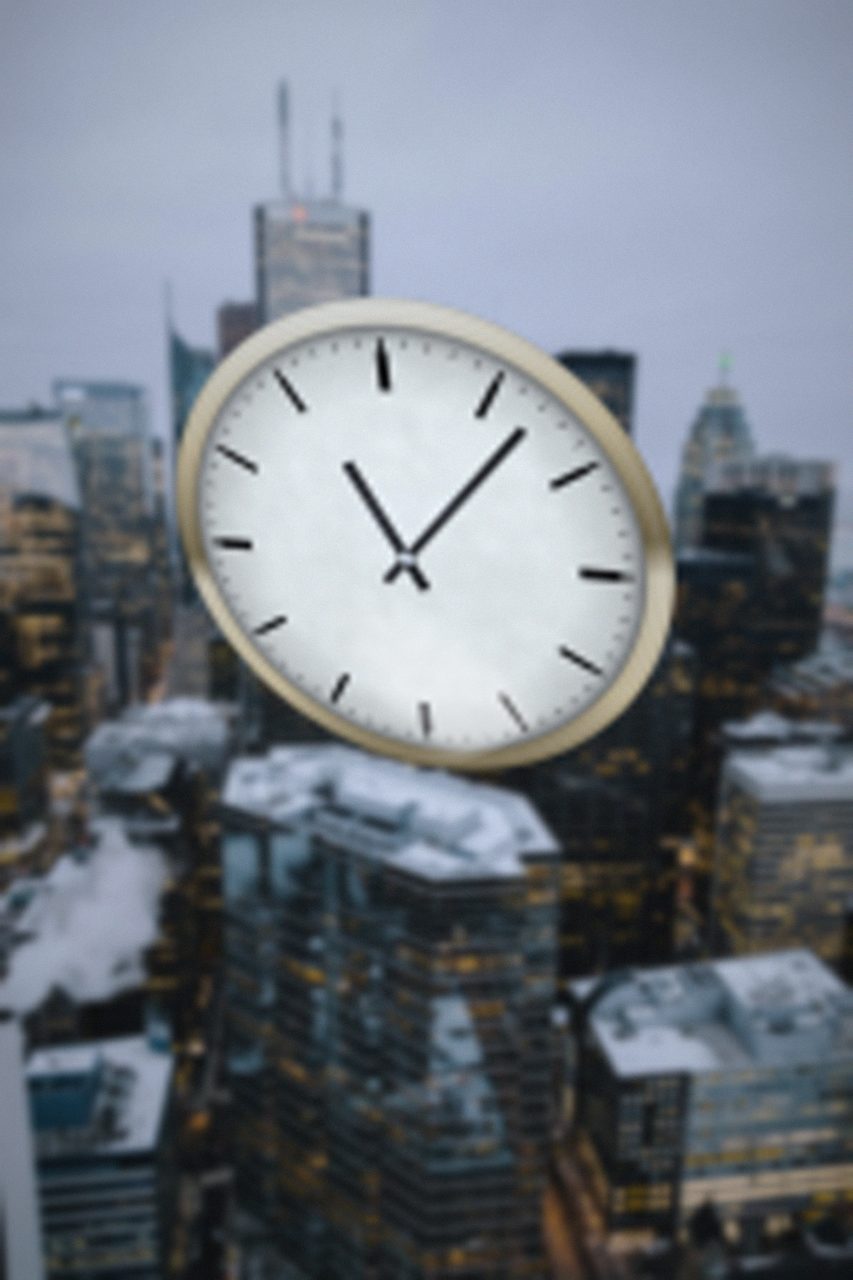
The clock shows 11.07
